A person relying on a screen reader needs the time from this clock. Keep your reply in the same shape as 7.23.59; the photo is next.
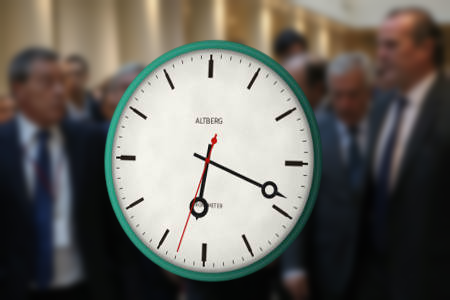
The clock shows 6.18.33
